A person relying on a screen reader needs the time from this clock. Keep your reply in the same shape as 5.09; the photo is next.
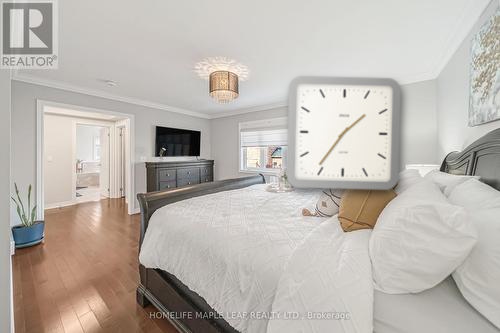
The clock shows 1.36
